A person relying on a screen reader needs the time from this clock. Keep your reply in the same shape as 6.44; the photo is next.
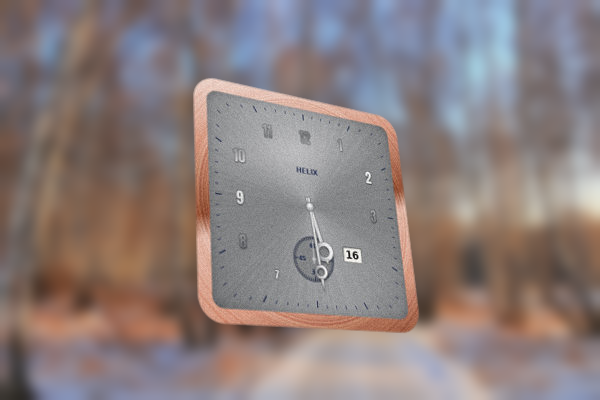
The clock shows 5.29
